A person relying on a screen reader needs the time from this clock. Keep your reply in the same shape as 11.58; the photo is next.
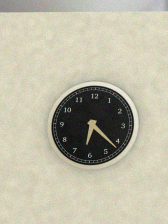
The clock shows 6.22
